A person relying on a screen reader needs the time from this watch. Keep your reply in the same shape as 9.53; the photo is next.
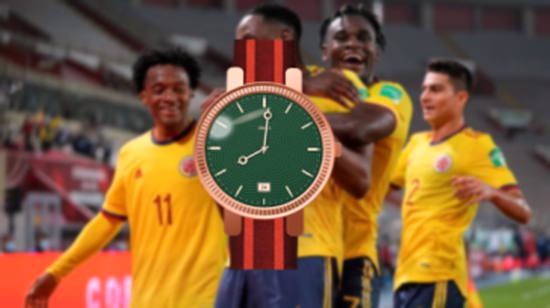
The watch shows 8.01
